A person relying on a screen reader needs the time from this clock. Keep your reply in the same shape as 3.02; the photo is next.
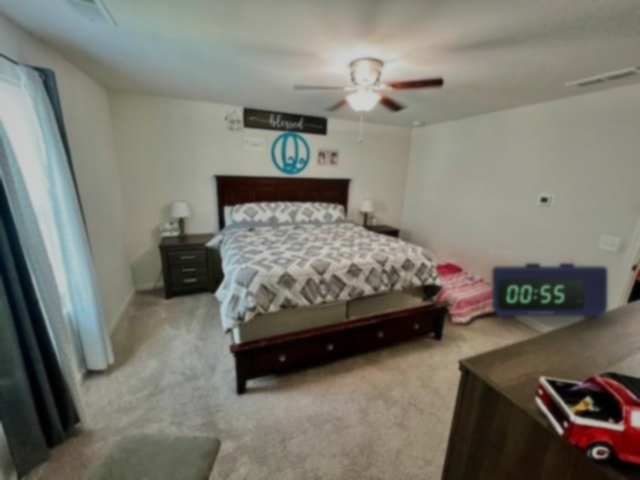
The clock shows 0.55
